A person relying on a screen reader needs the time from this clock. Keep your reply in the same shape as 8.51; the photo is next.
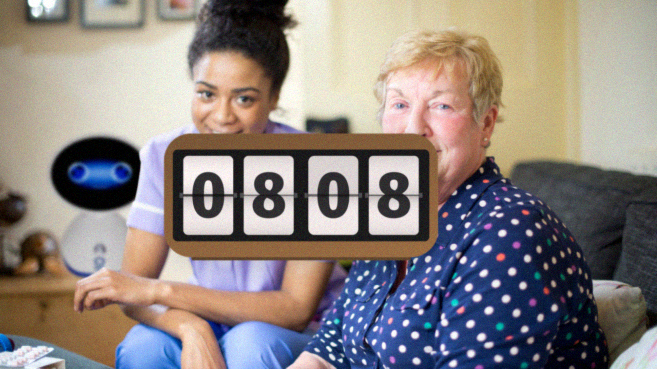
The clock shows 8.08
